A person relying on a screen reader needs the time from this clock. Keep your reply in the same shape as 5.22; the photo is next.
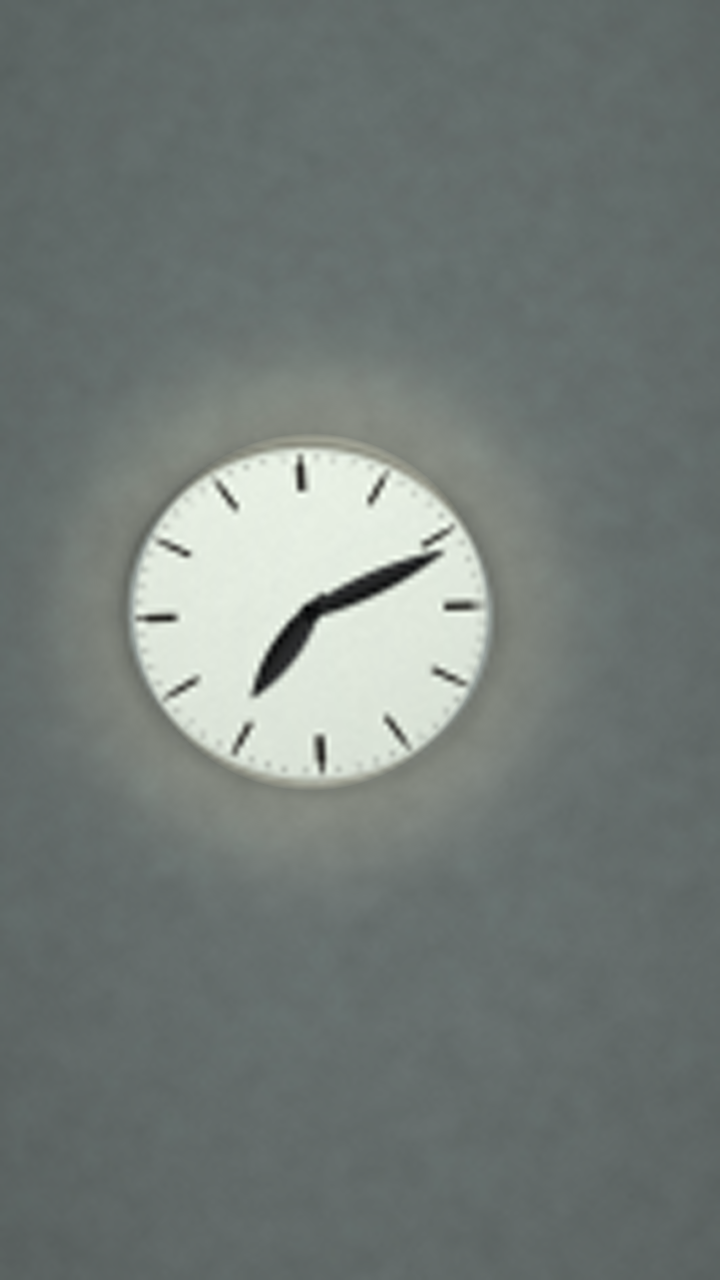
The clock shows 7.11
